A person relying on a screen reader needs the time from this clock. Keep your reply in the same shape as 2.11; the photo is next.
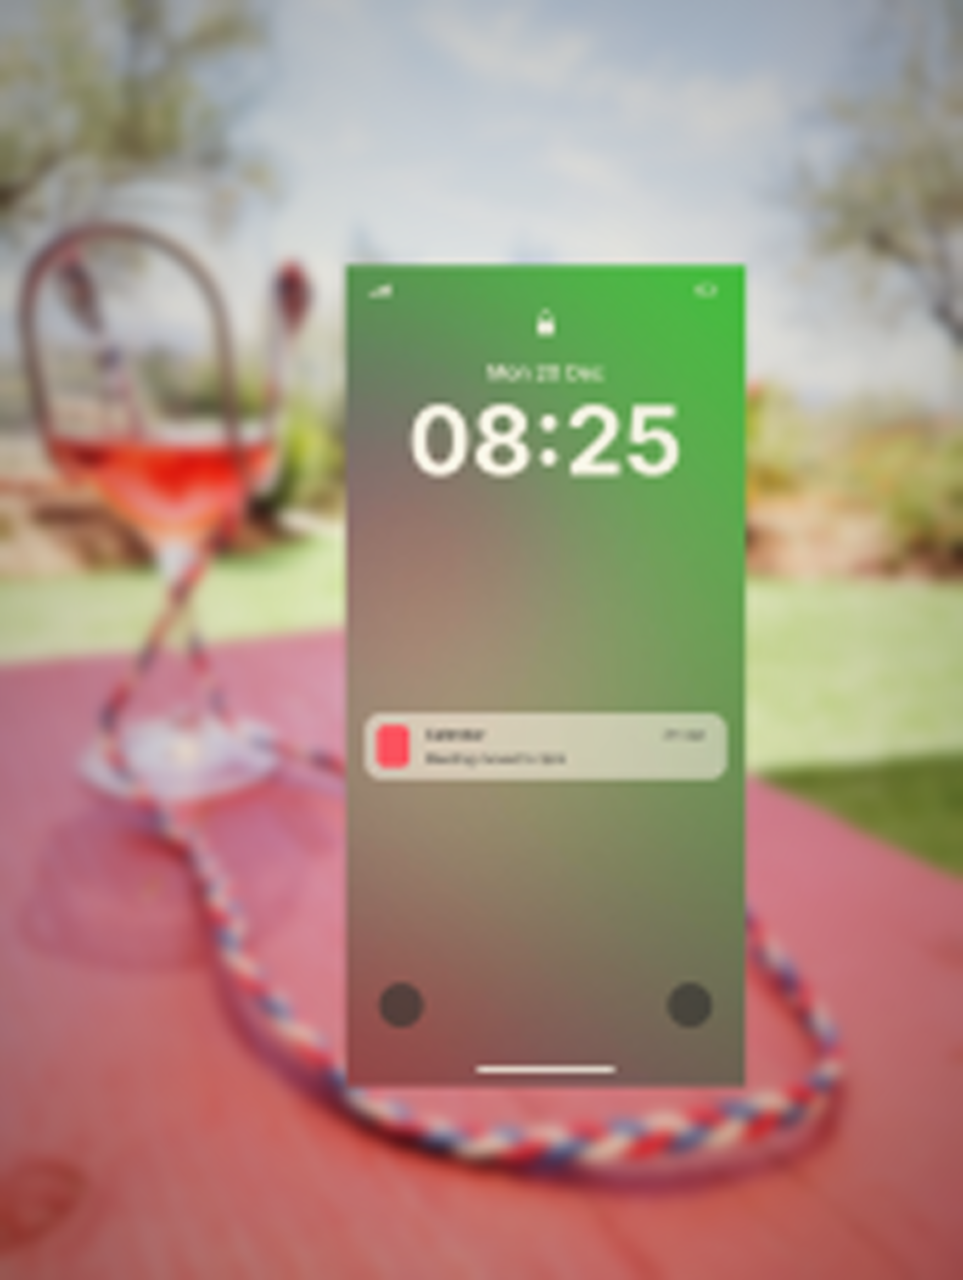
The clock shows 8.25
